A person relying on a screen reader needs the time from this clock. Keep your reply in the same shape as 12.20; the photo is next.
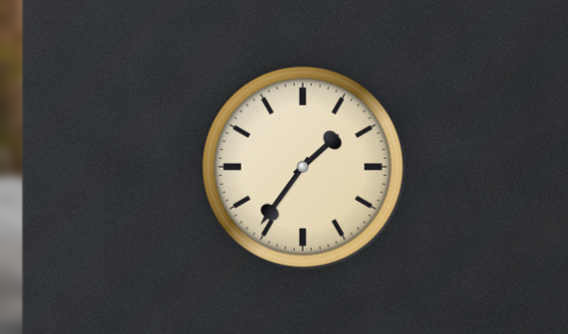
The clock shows 1.36
